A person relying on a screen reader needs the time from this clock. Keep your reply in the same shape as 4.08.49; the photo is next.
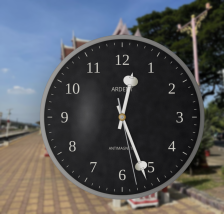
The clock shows 12.26.28
